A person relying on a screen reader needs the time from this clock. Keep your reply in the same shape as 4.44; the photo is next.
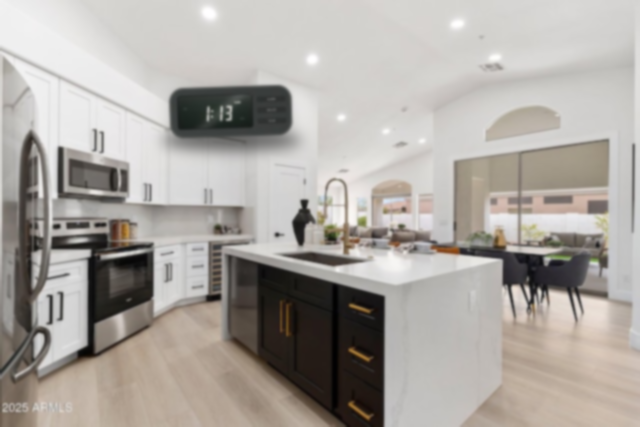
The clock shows 1.13
